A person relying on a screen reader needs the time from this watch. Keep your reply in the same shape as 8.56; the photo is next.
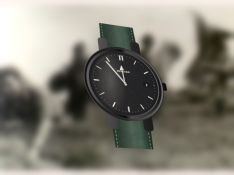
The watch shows 11.54
